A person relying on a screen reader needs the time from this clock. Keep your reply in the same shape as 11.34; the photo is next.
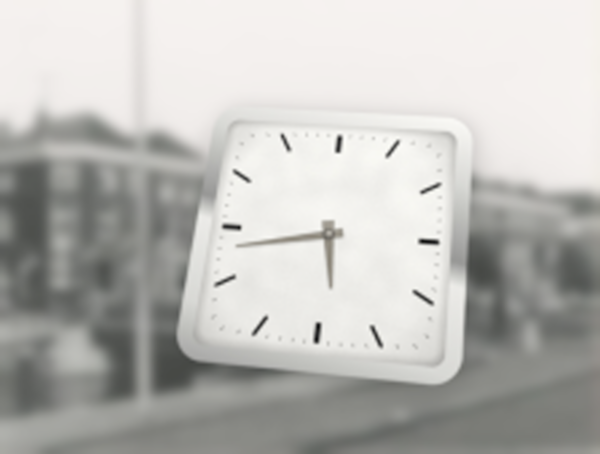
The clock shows 5.43
